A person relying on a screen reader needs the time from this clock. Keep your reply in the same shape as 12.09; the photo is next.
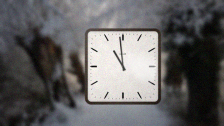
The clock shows 10.59
